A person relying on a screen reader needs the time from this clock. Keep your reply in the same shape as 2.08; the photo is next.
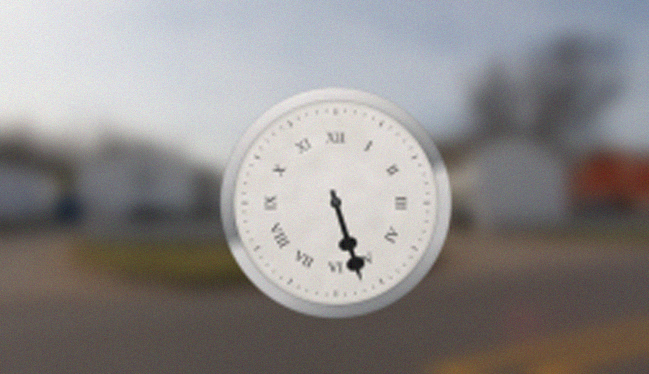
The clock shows 5.27
